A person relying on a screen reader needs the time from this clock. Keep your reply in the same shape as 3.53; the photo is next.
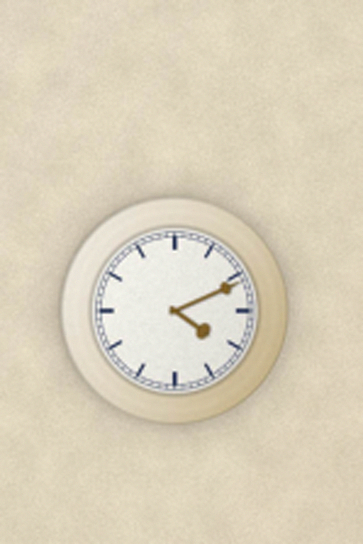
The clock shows 4.11
